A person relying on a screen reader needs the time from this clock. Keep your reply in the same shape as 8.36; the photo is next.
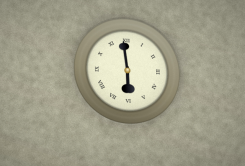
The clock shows 5.59
